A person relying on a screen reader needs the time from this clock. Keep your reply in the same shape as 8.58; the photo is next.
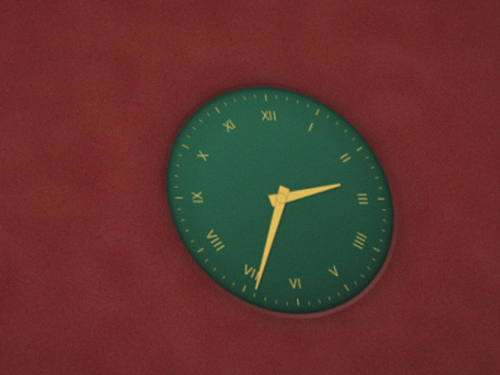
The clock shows 2.34
